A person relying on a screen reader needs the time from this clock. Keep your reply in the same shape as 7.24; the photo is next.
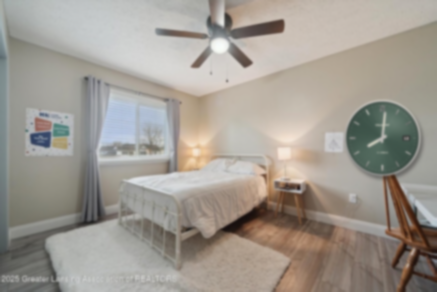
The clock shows 8.01
